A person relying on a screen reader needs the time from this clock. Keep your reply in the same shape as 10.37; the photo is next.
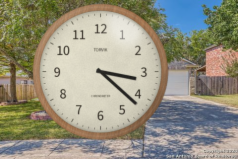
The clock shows 3.22
